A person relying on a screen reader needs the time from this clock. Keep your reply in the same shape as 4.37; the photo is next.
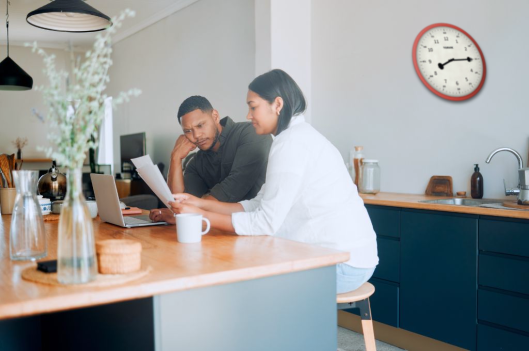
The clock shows 8.15
